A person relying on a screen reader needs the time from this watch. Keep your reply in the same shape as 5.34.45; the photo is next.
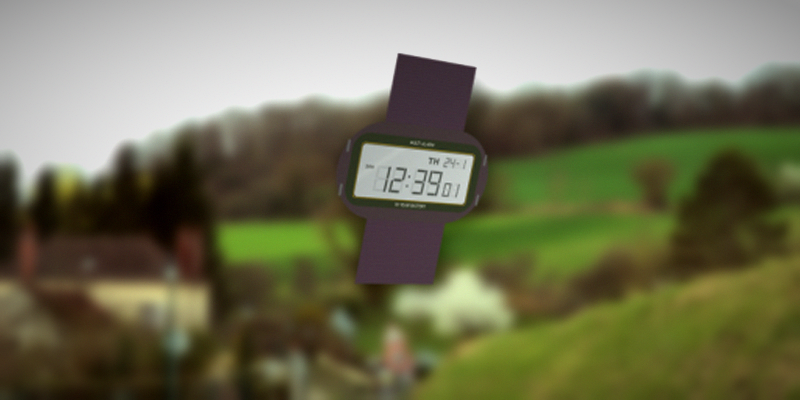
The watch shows 12.39.01
